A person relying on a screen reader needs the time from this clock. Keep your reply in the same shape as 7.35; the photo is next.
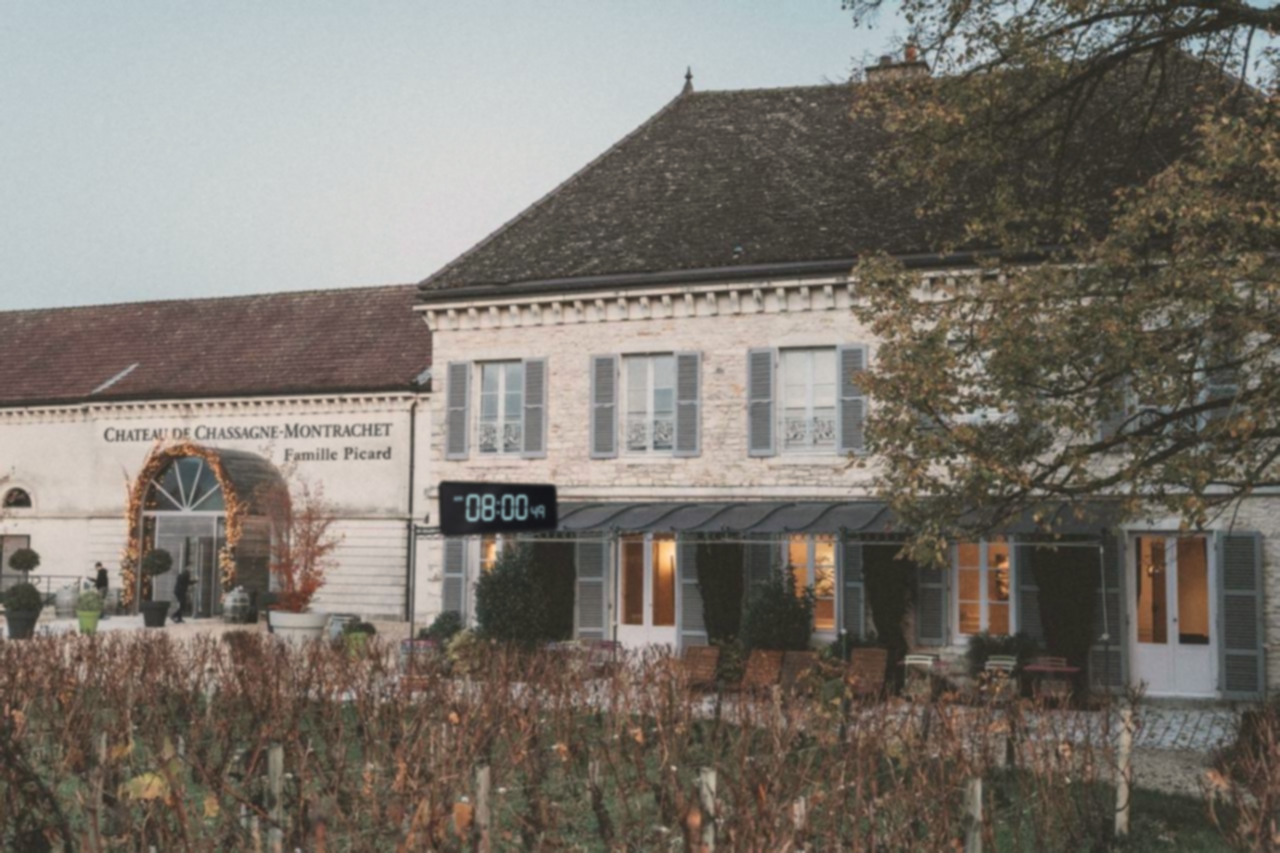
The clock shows 8.00
